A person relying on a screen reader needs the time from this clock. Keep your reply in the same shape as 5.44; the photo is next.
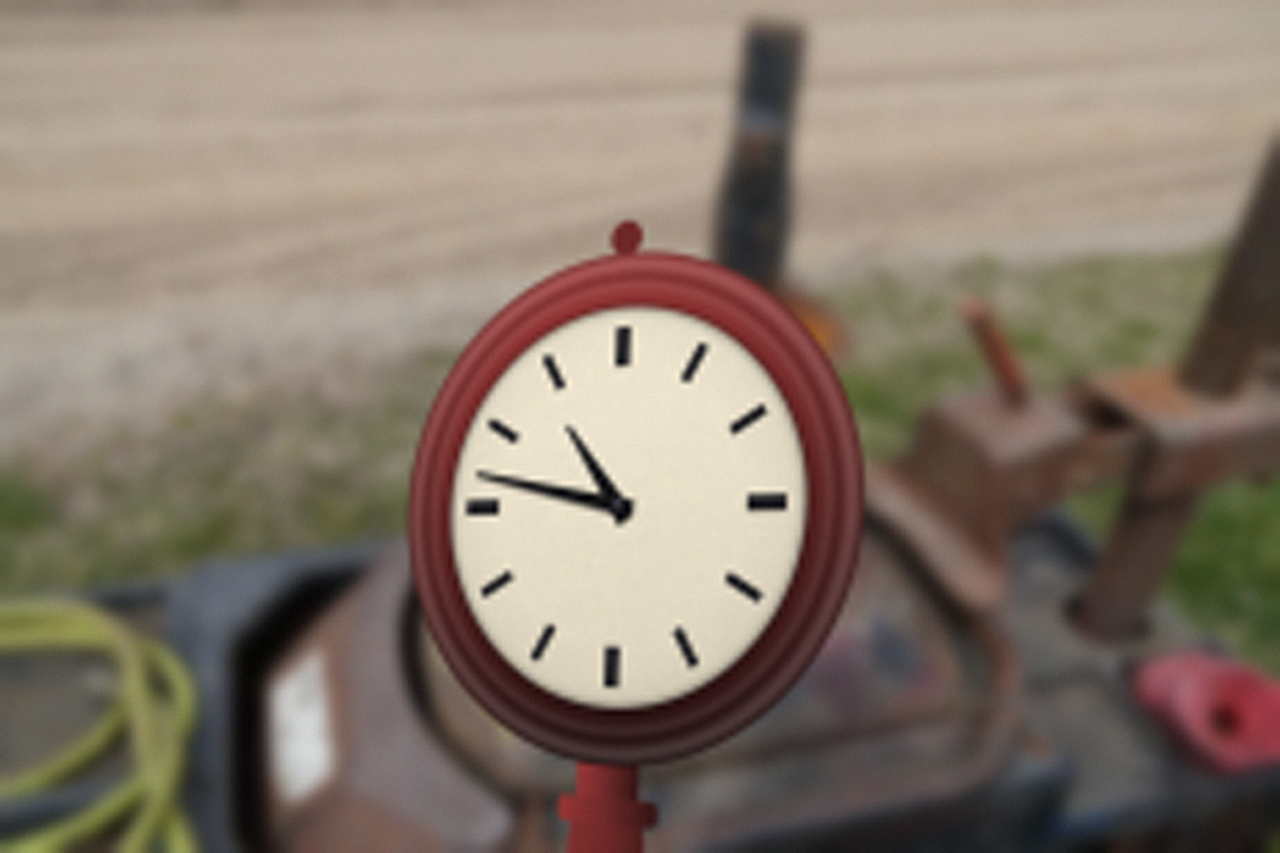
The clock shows 10.47
